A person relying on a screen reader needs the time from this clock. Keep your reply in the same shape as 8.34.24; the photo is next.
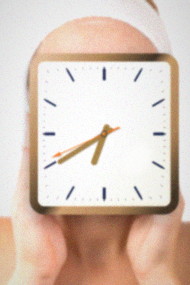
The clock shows 6.39.41
